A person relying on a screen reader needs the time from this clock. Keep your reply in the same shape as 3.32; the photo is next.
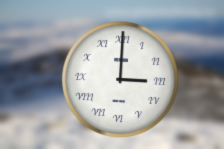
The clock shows 3.00
